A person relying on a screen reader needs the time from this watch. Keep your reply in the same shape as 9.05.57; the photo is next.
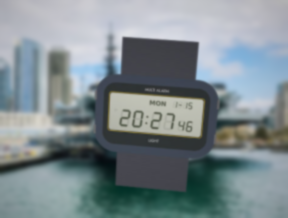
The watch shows 20.27.46
